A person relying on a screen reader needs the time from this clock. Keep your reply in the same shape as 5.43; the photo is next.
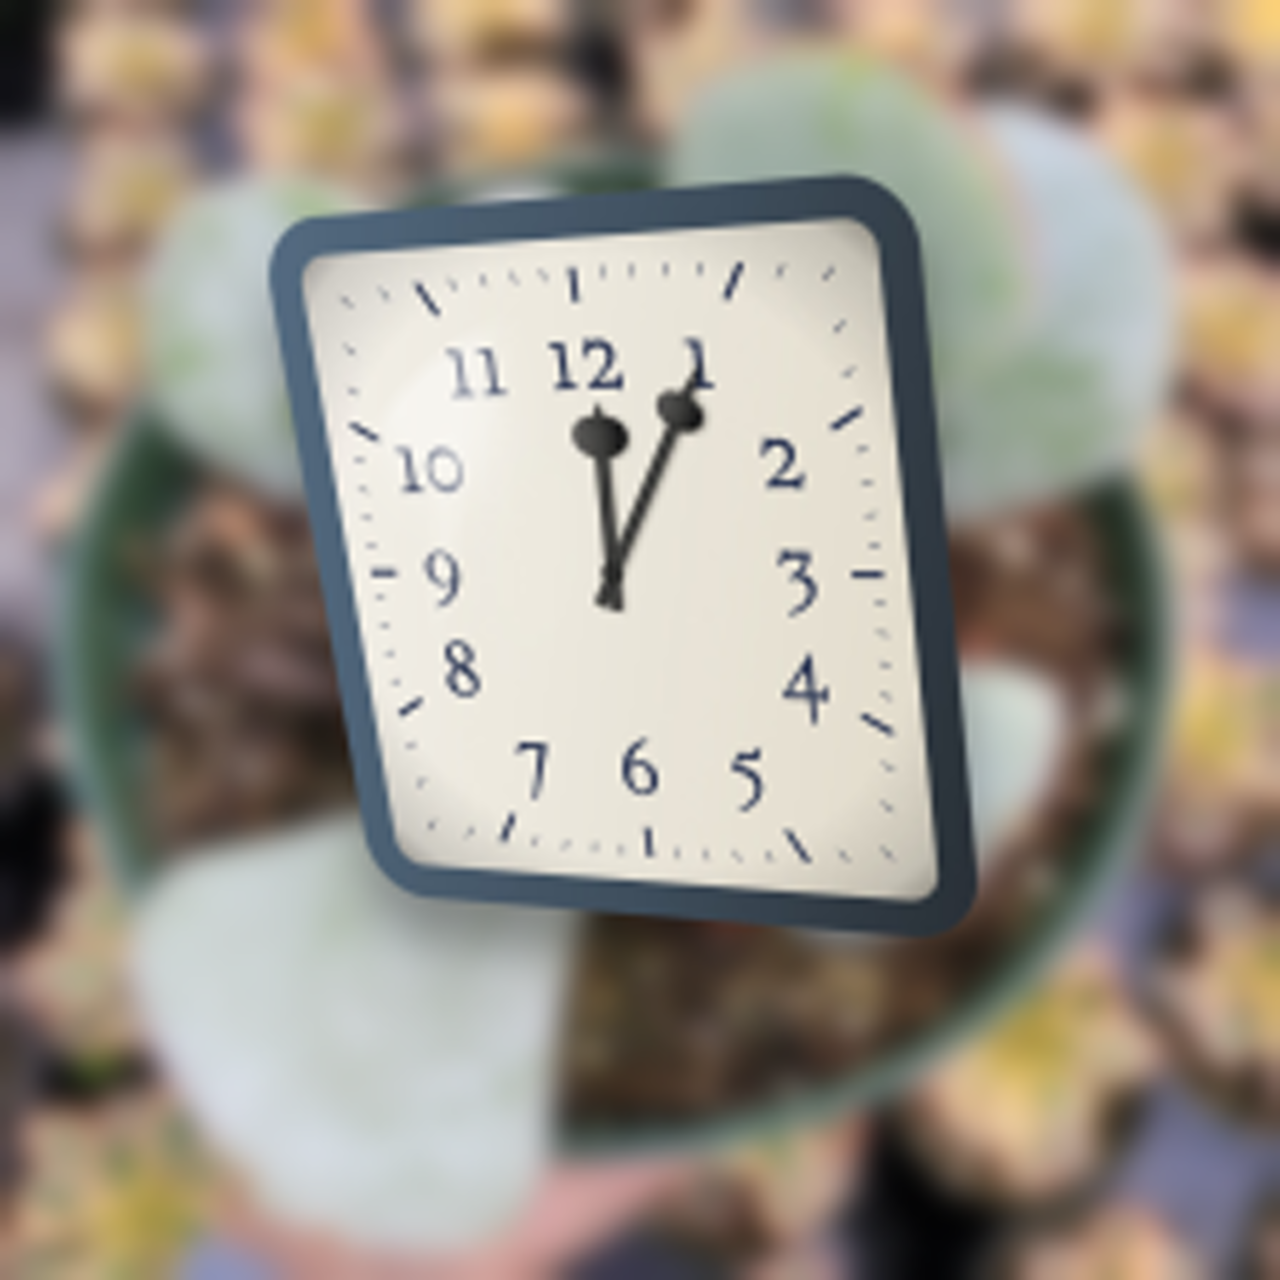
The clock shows 12.05
